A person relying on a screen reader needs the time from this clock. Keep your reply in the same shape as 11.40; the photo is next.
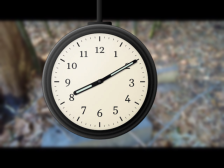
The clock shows 8.10
